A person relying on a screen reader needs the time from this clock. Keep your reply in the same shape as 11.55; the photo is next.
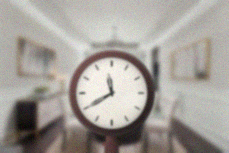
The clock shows 11.40
